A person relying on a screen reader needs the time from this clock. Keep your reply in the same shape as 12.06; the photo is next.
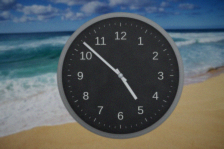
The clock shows 4.52
